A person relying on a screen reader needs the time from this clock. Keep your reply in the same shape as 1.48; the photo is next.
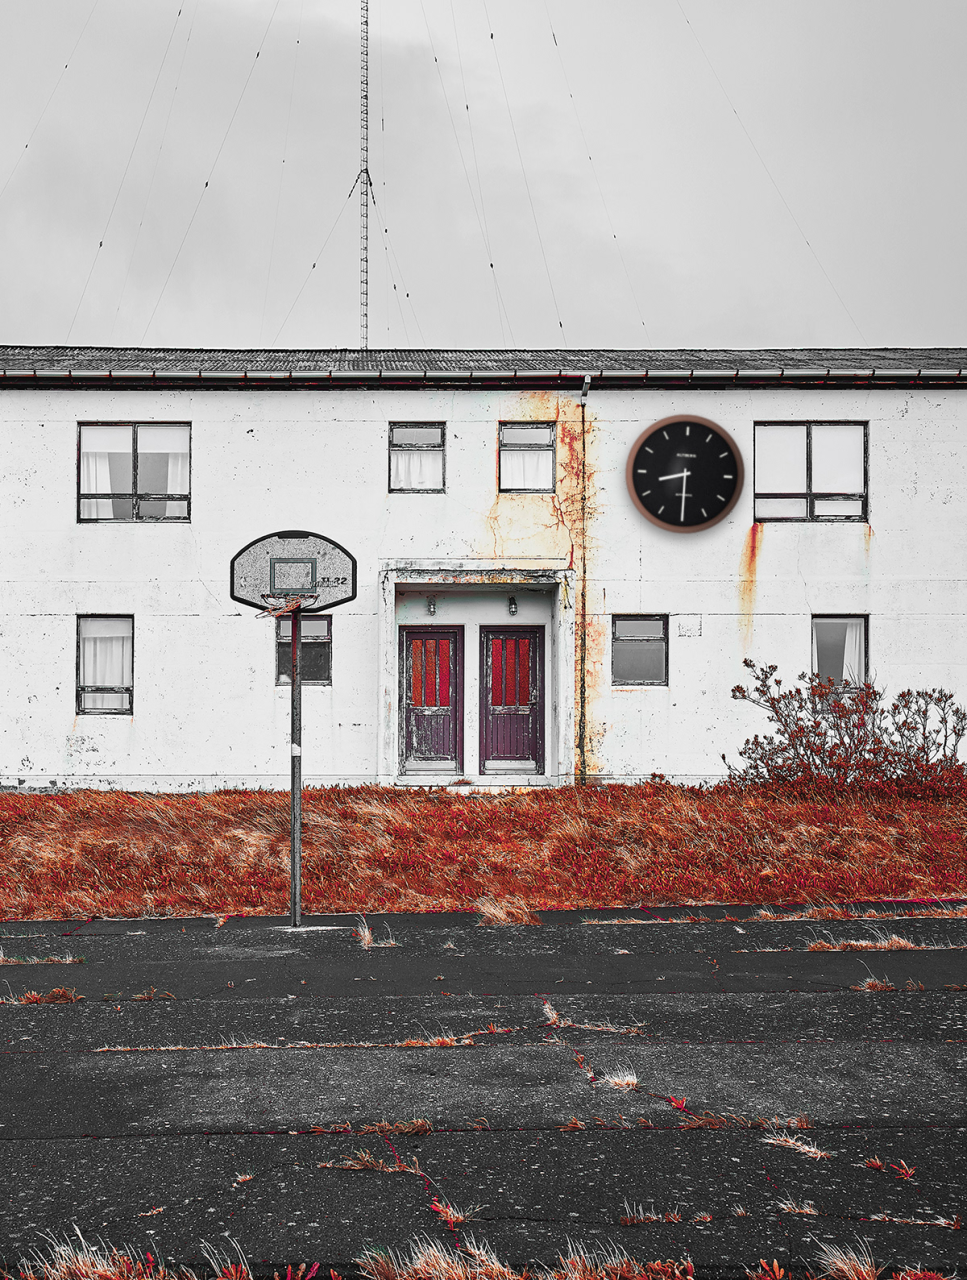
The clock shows 8.30
